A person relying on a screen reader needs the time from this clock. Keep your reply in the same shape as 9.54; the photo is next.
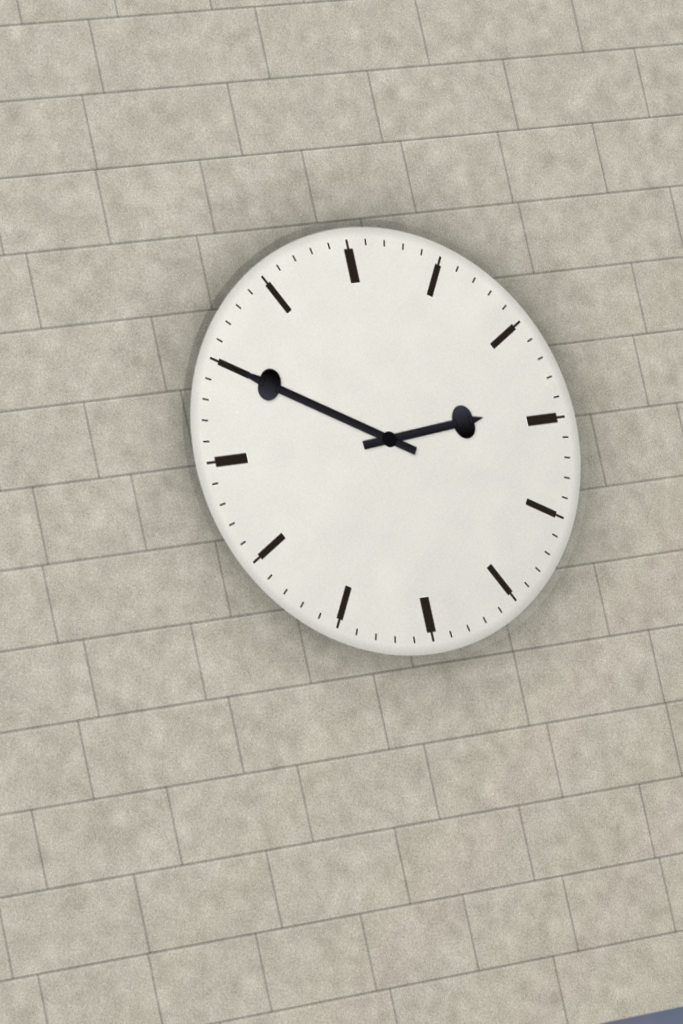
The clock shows 2.50
